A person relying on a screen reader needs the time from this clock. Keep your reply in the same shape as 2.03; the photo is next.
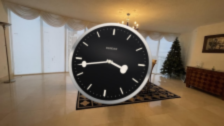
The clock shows 3.43
